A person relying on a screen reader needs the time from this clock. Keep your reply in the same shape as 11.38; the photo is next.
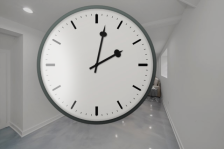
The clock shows 2.02
